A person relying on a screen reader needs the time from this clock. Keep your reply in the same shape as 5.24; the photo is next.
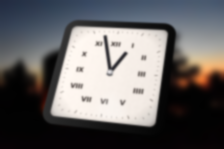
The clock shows 12.57
